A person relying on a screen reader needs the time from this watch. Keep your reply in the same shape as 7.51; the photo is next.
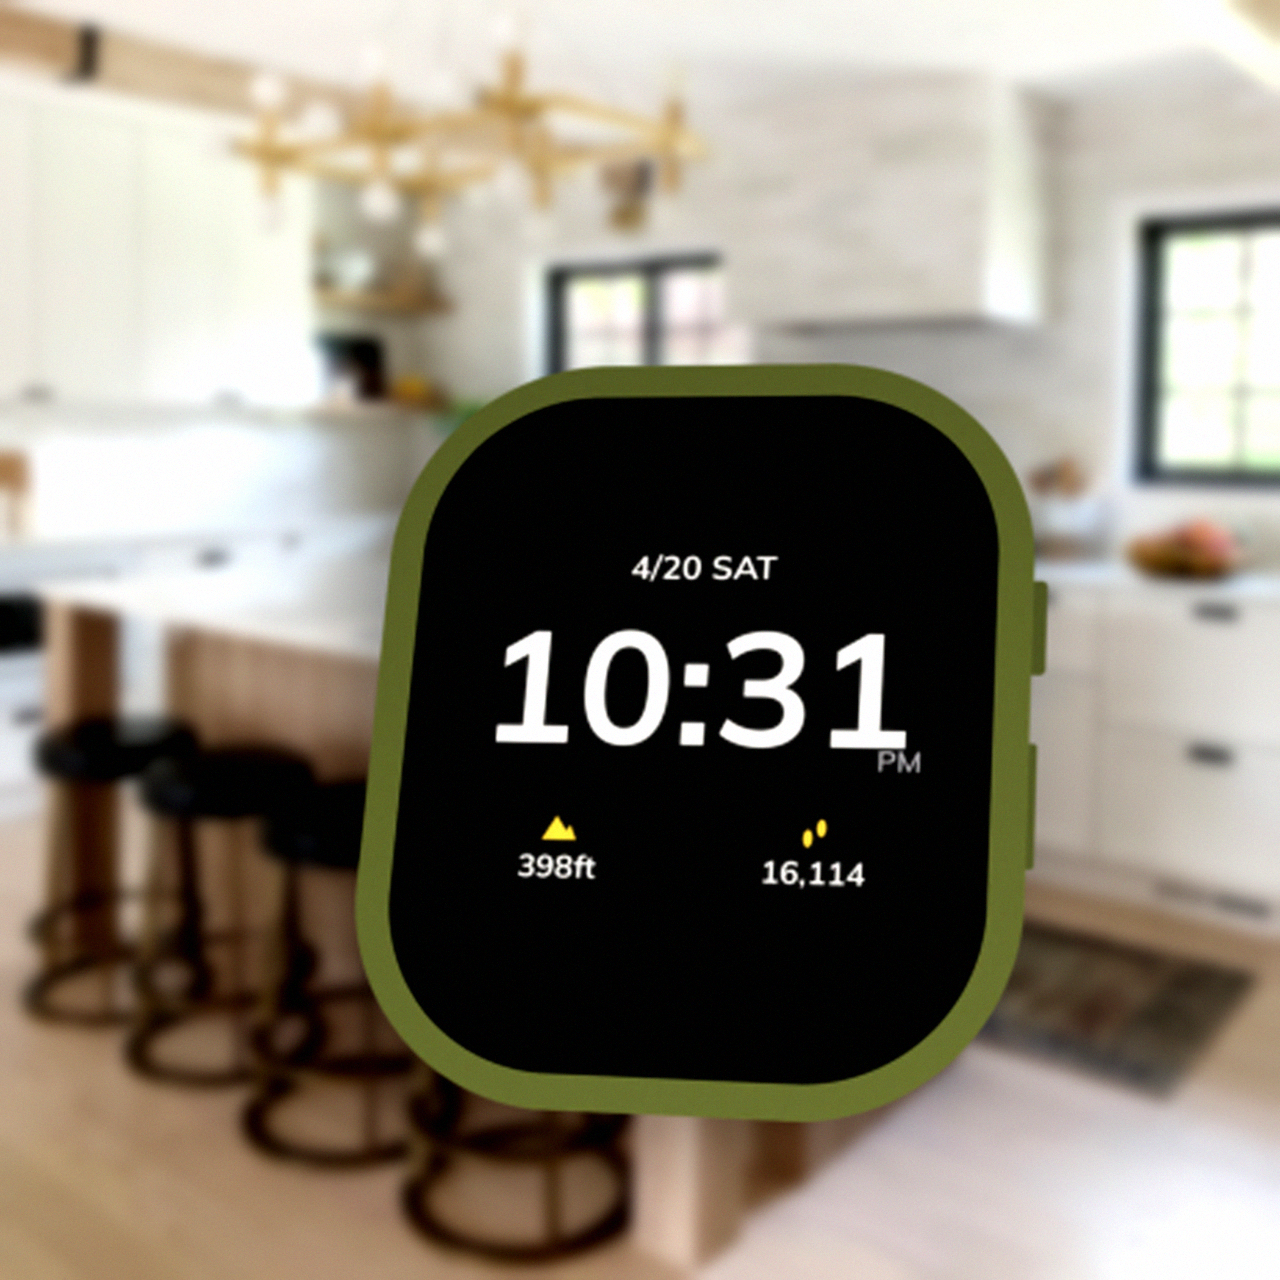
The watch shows 10.31
